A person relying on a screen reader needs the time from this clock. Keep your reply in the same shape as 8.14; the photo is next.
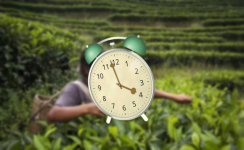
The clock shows 3.58
